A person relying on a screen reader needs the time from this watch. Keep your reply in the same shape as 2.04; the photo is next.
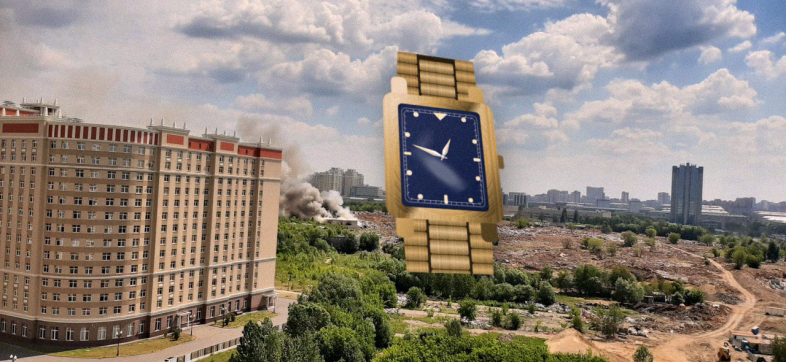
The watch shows 12.48
